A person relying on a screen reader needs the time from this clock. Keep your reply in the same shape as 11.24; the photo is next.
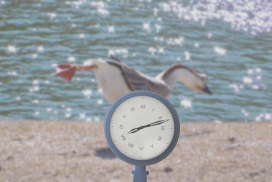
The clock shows 8.12
